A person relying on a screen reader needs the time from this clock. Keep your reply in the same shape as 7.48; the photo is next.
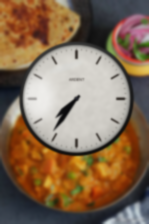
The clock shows 7.36
